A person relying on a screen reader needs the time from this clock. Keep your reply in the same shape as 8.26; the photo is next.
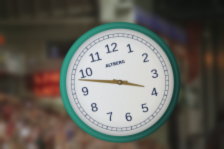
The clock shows 3.48
